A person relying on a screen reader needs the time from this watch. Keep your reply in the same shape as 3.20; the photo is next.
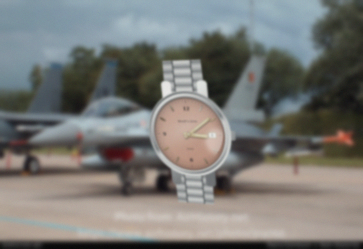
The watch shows 3.09
